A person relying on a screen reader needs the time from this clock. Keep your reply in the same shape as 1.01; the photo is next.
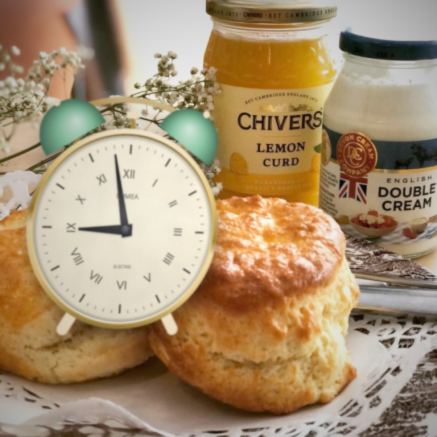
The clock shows 8.58
